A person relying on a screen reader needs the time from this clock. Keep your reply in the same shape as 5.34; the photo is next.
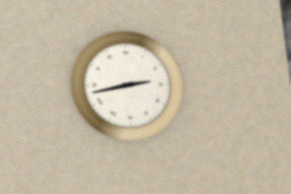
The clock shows 2.43
